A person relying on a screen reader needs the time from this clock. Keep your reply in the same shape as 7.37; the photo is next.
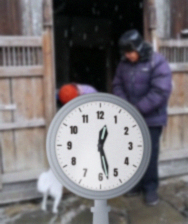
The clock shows 12.28
